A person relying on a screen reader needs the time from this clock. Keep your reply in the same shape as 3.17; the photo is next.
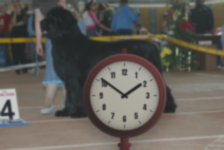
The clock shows 1.51
